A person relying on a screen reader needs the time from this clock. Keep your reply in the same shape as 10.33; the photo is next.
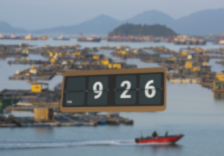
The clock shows 9.26
